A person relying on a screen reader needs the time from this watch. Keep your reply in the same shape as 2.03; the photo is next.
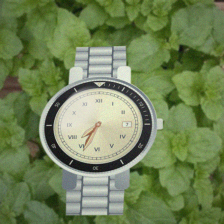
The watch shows 7.34
